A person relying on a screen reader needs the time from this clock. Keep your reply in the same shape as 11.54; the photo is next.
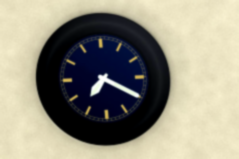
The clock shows 7.20
